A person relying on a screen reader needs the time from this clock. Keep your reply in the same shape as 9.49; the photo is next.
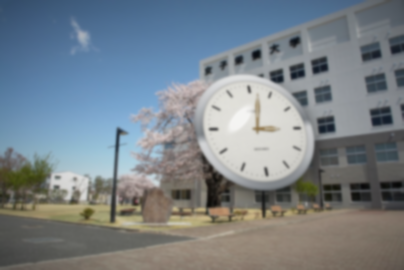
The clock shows 3.02
